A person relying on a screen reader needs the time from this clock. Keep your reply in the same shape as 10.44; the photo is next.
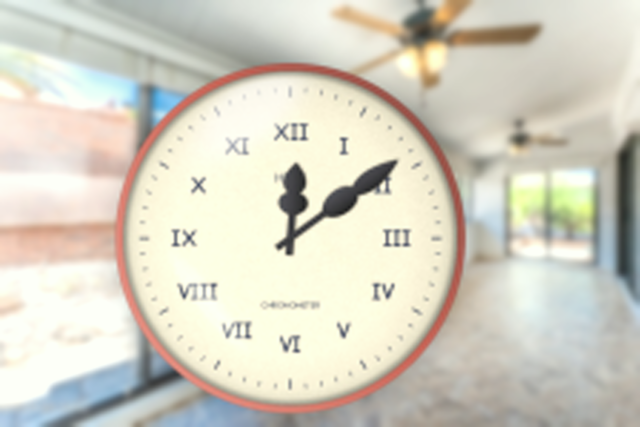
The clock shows 12.09
